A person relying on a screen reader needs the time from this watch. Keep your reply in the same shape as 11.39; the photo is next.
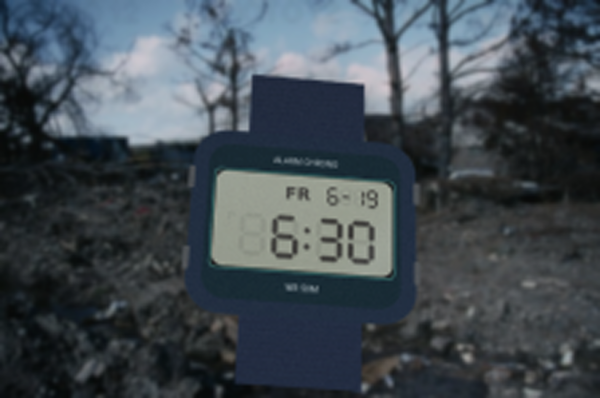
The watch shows 6.30
